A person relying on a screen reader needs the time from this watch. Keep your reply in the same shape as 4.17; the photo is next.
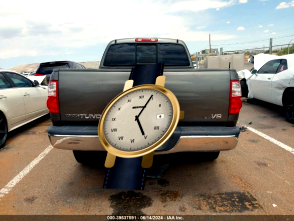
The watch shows 5.04
